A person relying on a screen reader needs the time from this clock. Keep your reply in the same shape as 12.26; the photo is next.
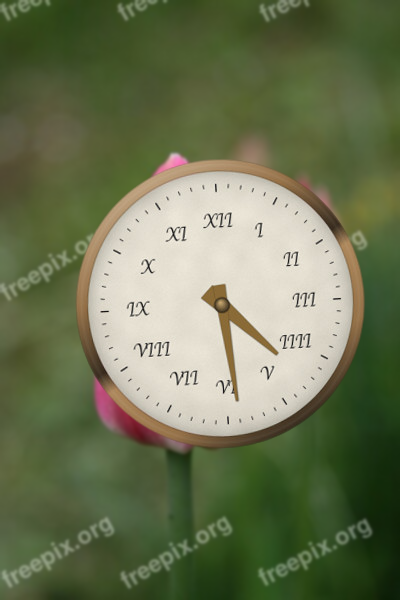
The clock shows 4.29
